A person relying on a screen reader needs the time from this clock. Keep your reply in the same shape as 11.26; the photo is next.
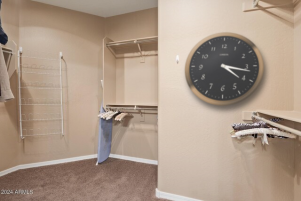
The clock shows 4.17
